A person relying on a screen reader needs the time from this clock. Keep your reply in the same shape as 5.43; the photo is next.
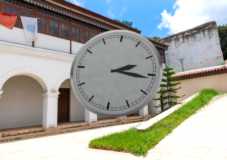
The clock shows 2.16
